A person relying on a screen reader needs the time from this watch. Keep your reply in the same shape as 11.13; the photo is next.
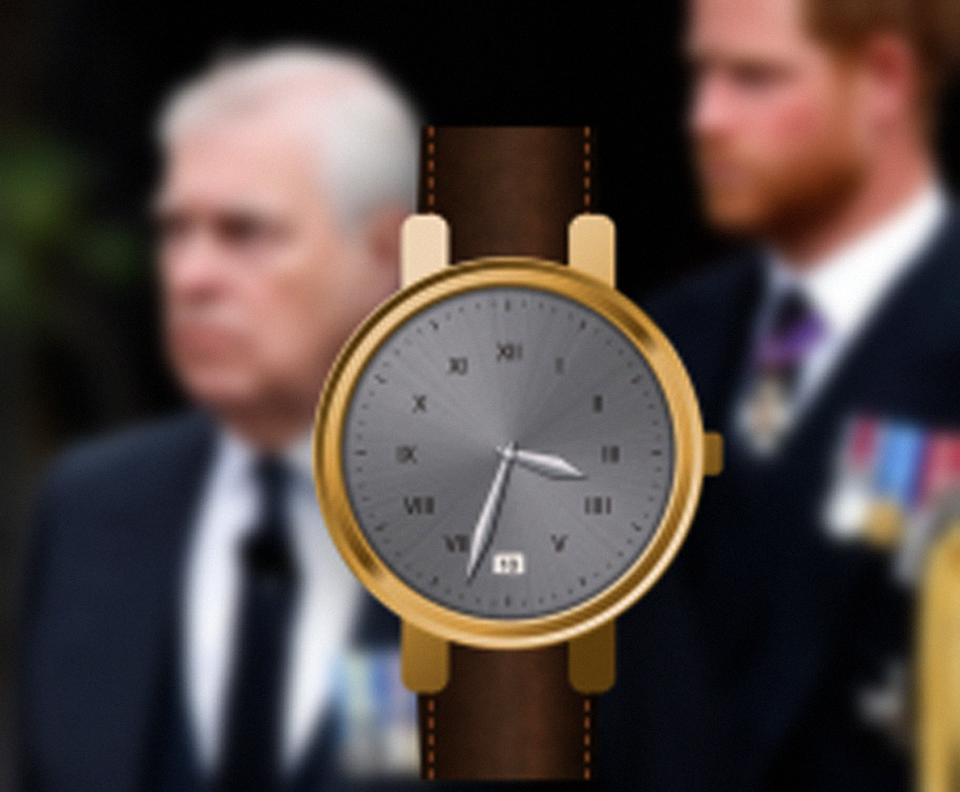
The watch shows 3.33
